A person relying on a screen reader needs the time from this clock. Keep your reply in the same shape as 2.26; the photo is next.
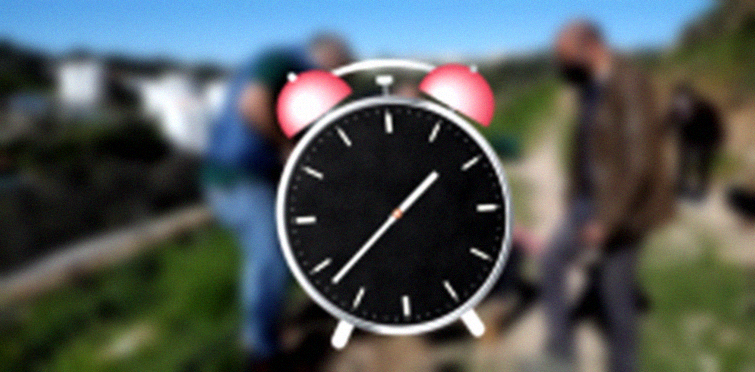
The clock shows 1.38
